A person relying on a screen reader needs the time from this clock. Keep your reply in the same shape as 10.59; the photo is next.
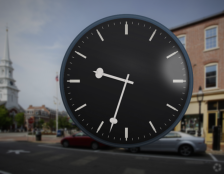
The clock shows 9.33
